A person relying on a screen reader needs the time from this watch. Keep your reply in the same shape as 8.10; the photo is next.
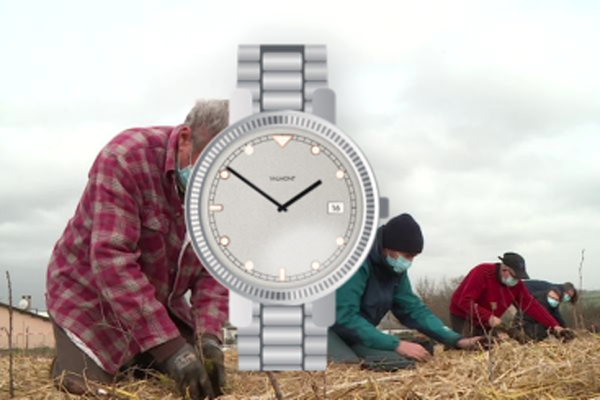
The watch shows 1.51
